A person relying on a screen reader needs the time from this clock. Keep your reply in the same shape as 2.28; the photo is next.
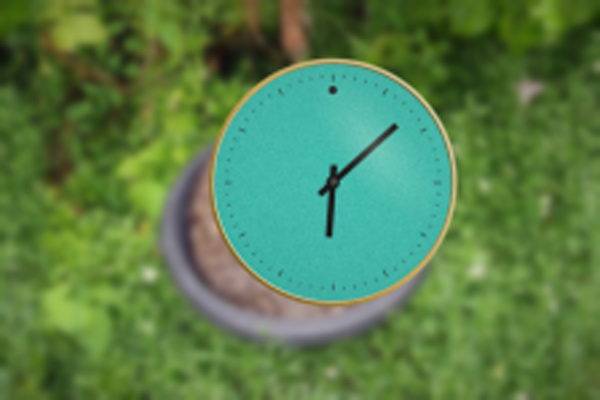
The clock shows 6.08
